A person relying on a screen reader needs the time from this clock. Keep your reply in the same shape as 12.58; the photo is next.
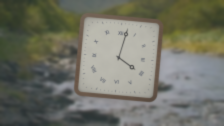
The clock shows 4.02
